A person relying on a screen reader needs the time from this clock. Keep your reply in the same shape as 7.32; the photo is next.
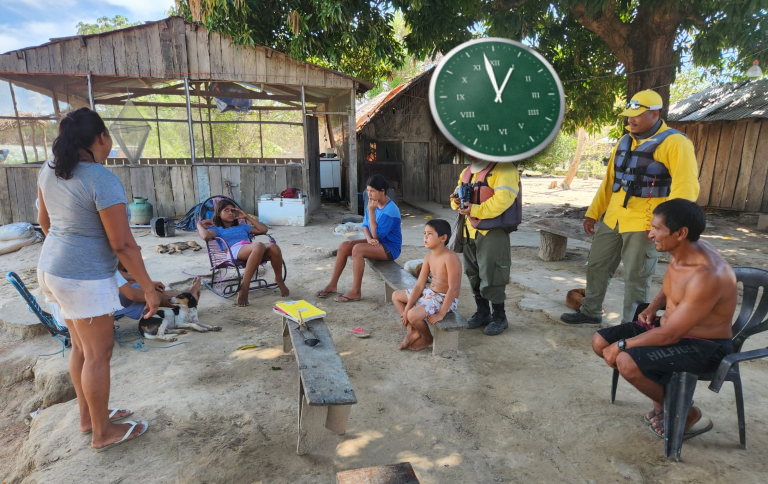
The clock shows 12.58
